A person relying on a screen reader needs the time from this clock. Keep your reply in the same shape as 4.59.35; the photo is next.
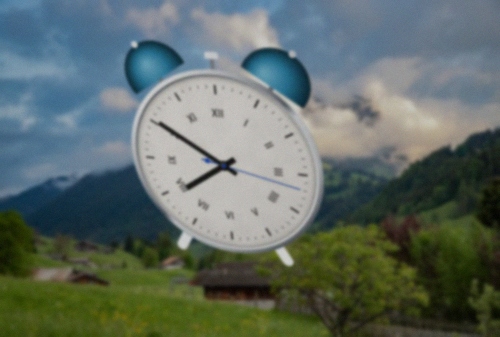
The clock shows 7.50.17
